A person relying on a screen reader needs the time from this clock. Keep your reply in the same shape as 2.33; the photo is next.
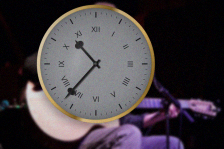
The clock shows 10.37
